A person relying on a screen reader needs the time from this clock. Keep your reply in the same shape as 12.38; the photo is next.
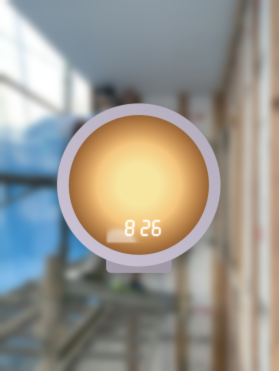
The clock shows 8.26
